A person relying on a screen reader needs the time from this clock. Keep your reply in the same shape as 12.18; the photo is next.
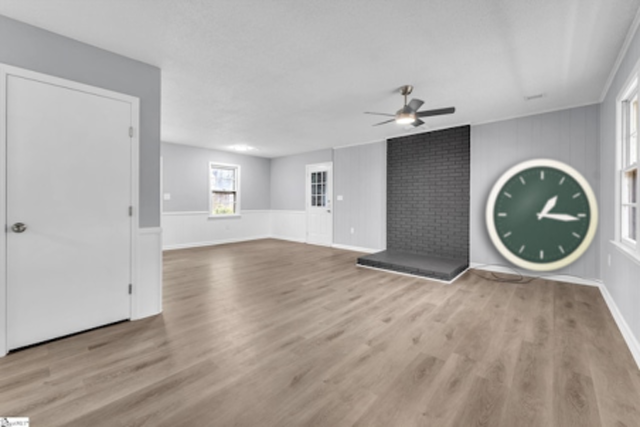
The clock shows 1.16
